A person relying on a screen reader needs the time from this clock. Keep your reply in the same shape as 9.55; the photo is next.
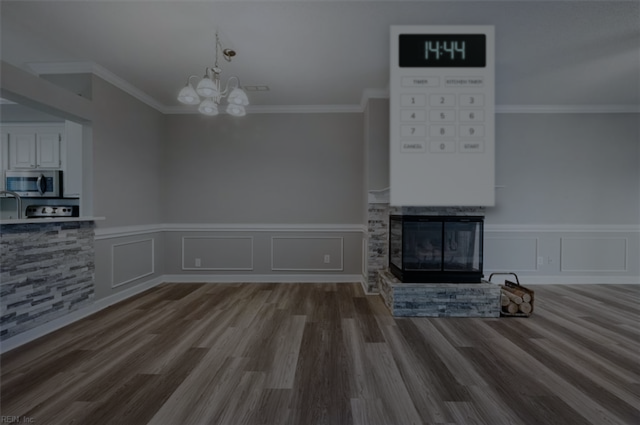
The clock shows 14.44
